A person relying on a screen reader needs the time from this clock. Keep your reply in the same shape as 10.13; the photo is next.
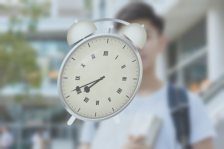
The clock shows 7.41
